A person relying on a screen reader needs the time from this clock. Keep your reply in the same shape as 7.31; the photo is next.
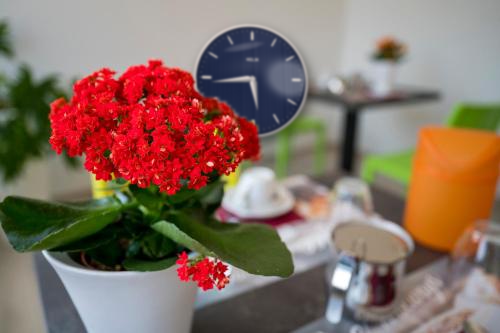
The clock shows 5.44
